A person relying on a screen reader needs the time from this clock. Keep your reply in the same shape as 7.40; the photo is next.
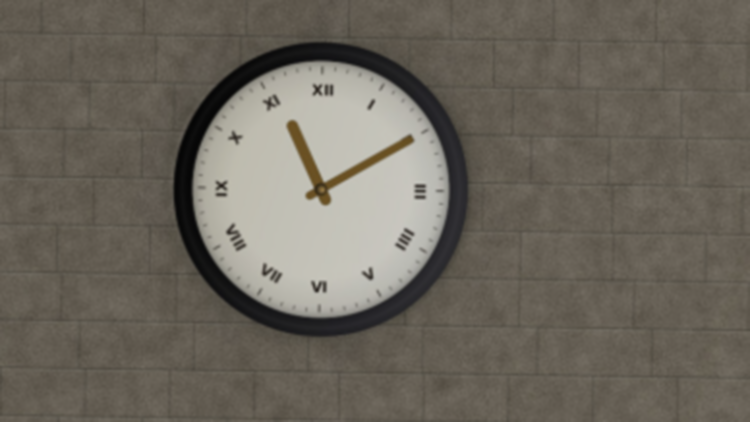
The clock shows 11.10
